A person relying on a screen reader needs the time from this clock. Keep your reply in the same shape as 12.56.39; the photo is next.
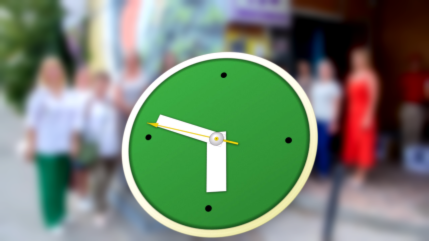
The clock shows 5.47.47
